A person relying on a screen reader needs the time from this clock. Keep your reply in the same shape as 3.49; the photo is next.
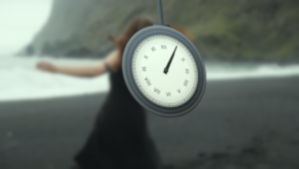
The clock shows 1.05
